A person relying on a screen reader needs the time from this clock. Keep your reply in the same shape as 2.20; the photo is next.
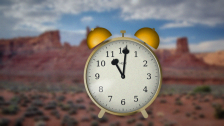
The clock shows 11.01
